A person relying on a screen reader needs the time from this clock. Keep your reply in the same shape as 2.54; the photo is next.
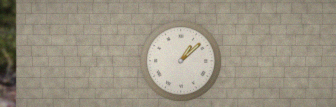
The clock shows 1.08
